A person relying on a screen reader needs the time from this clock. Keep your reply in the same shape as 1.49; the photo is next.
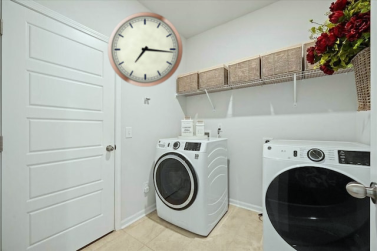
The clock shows 7.16
